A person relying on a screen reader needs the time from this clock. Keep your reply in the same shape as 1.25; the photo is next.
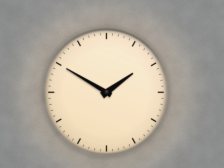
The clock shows 1.50
